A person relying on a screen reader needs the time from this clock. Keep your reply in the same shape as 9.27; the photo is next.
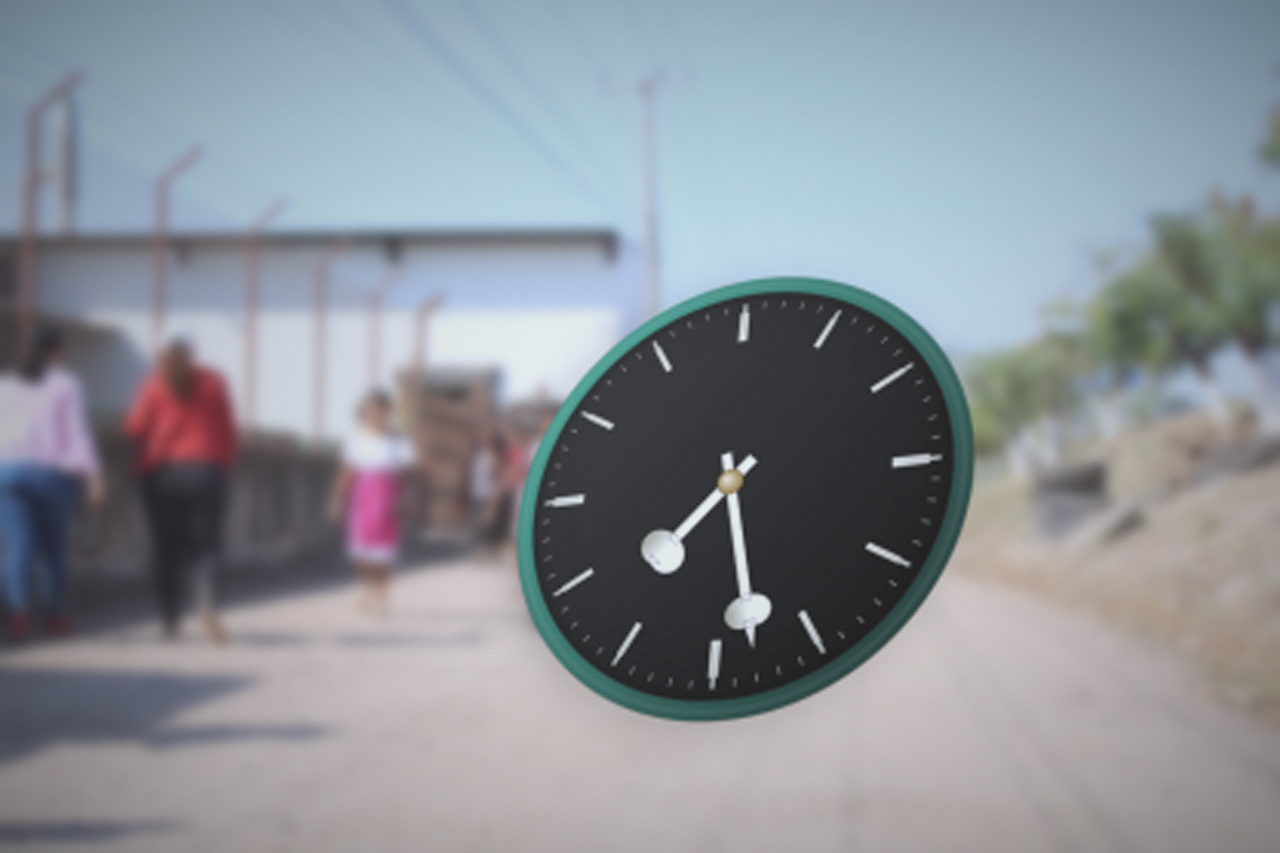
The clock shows 7.28
